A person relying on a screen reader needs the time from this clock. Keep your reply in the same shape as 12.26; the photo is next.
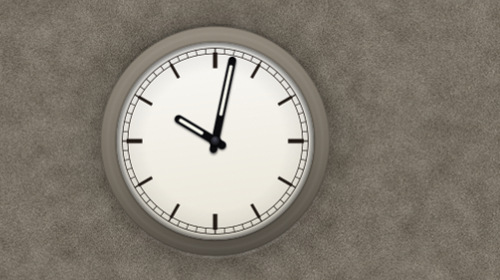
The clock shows 10.02
